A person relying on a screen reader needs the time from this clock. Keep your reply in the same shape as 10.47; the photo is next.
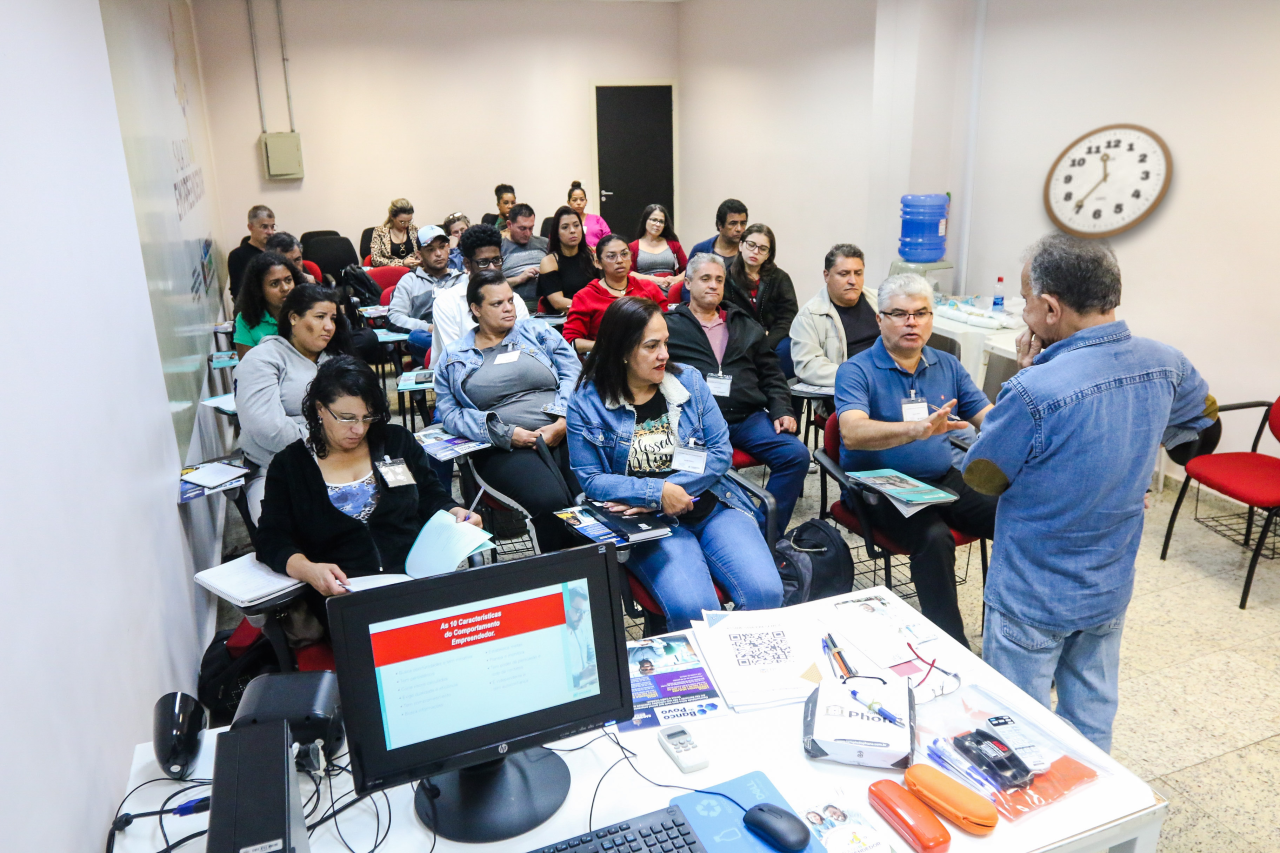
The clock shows 11.36
